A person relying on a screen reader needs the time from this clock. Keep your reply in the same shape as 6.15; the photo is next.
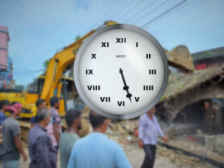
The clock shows 5.27
